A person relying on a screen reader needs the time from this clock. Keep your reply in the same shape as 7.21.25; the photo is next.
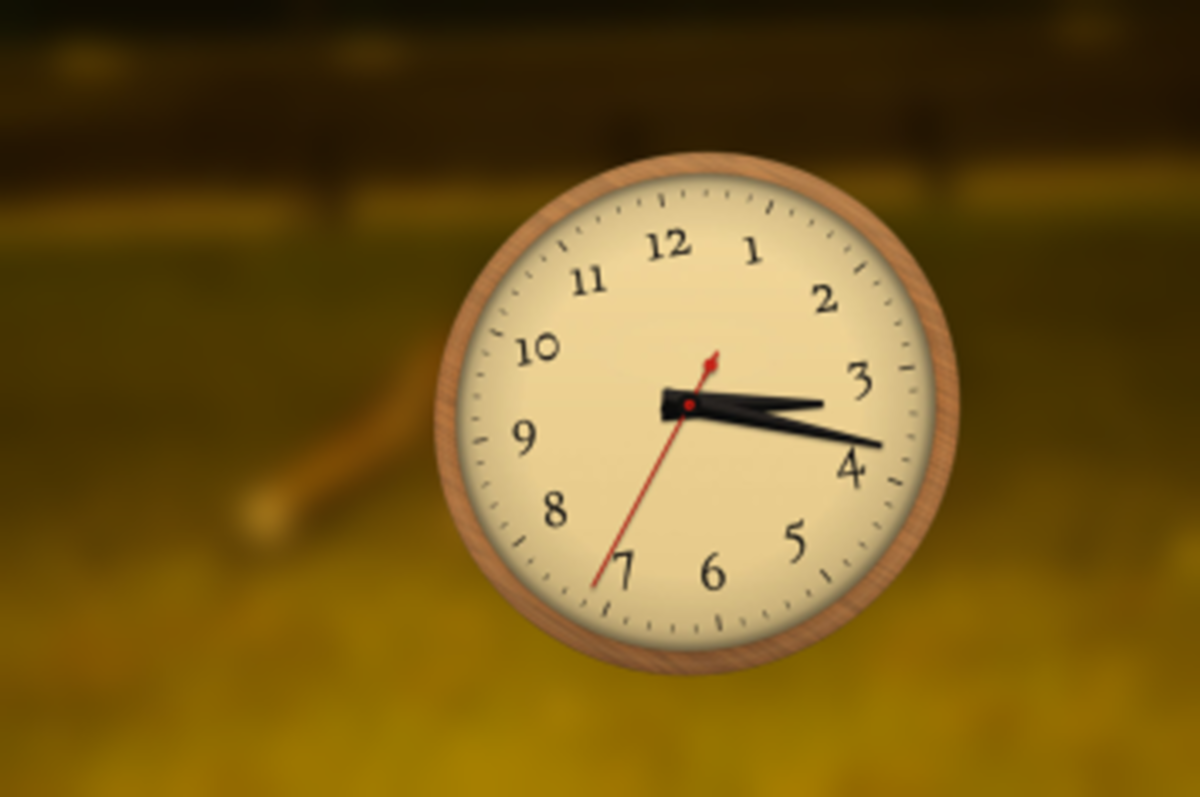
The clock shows 3.18.36
